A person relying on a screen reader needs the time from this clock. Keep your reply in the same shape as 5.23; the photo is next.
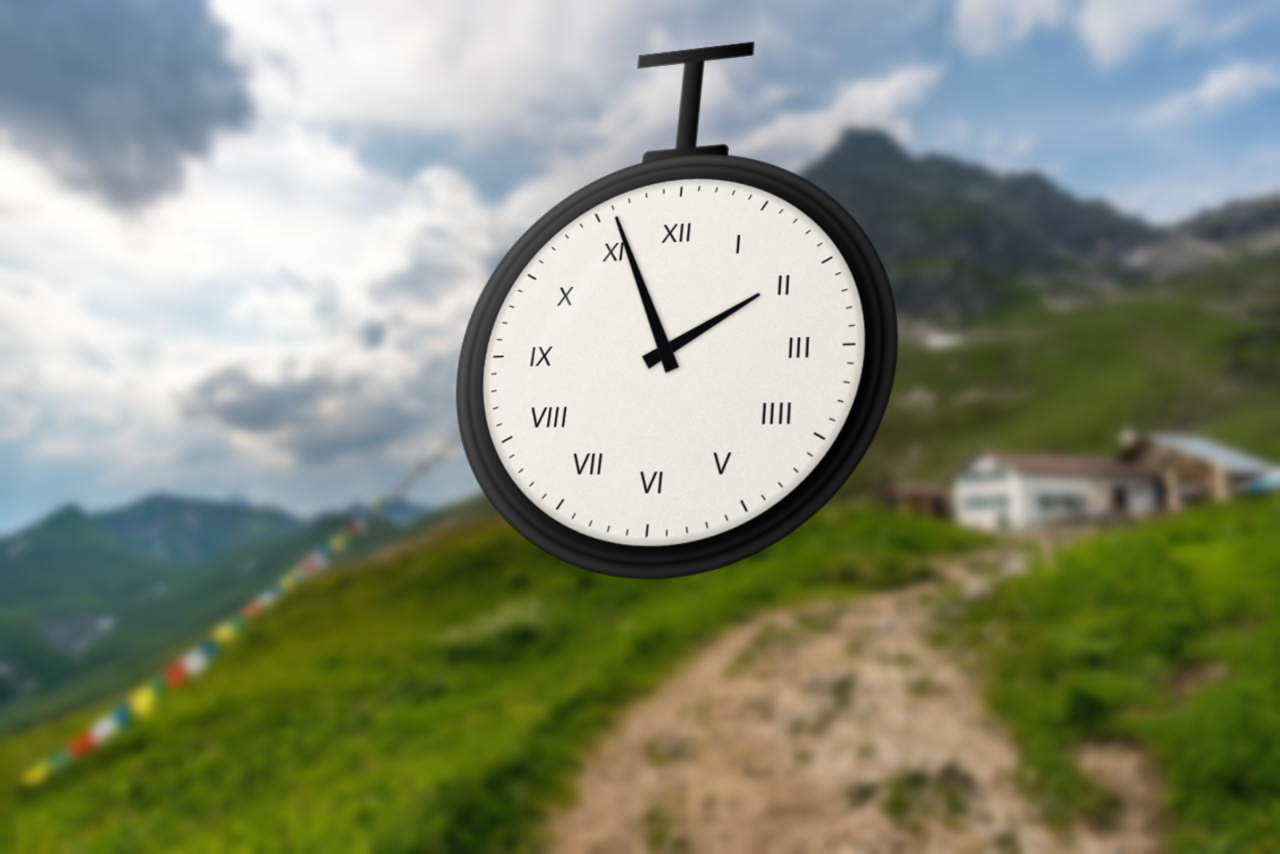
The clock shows 1.56
